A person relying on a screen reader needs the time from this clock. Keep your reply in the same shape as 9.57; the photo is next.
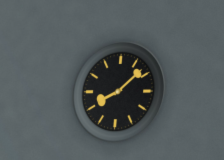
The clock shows 8.08
